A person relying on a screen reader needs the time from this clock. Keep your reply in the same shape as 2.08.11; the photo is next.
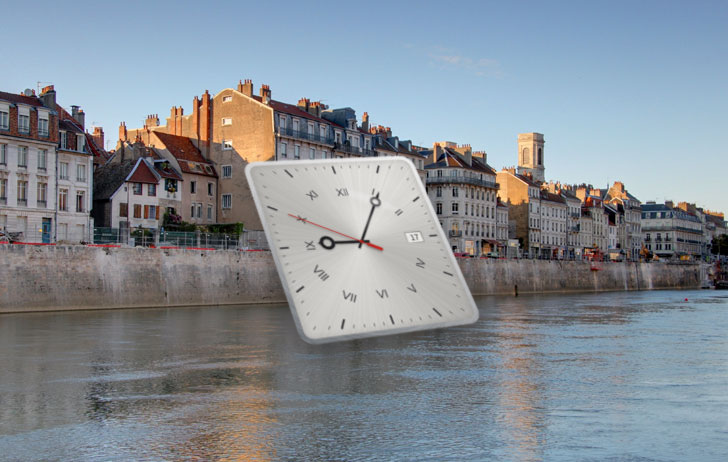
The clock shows 9.05.50
